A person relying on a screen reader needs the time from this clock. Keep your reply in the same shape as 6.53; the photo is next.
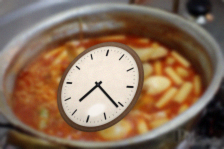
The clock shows 7.21
